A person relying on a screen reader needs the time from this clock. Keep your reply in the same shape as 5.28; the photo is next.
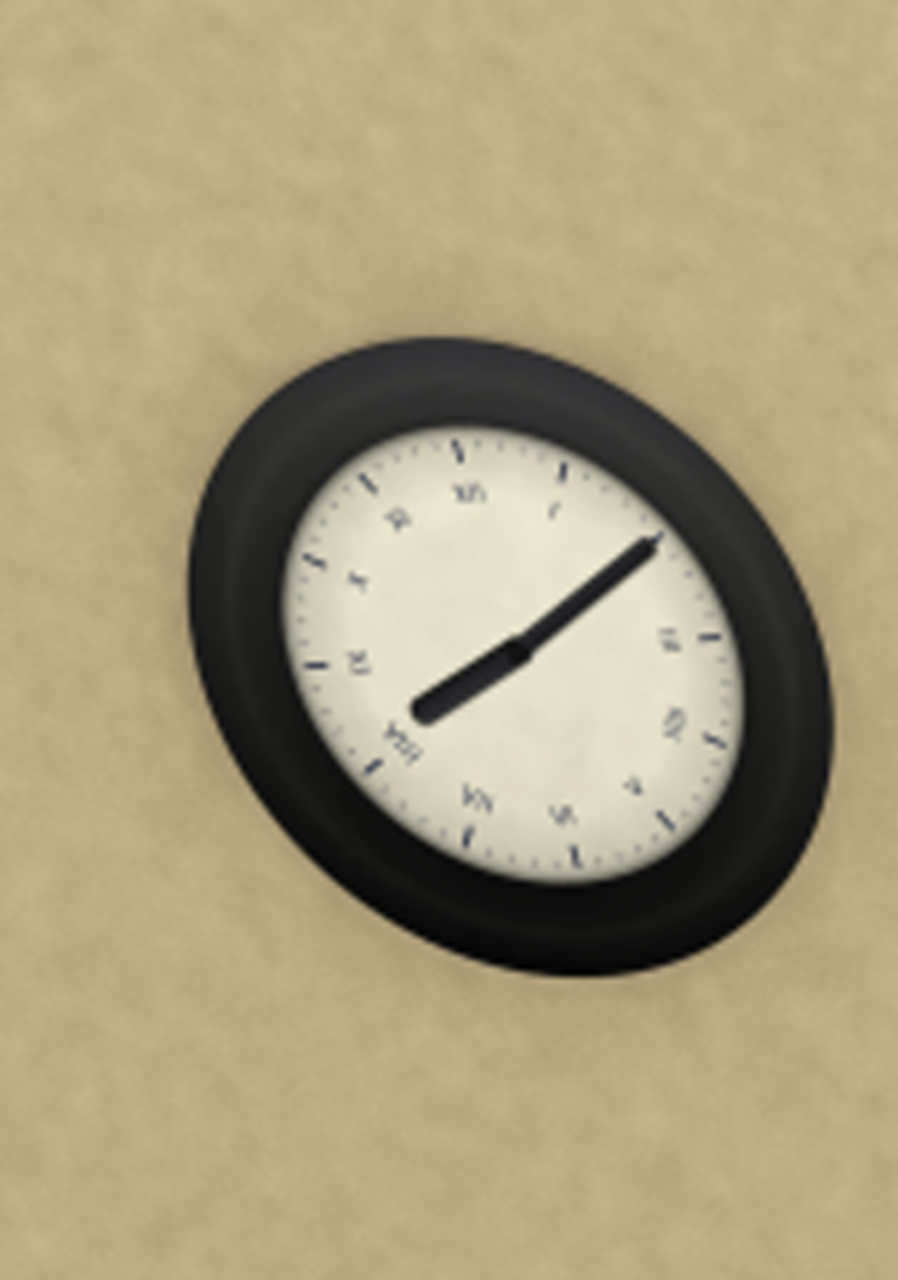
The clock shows 8.10
